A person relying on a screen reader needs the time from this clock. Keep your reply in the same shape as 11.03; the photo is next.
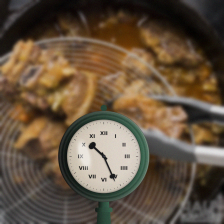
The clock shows 10.26
